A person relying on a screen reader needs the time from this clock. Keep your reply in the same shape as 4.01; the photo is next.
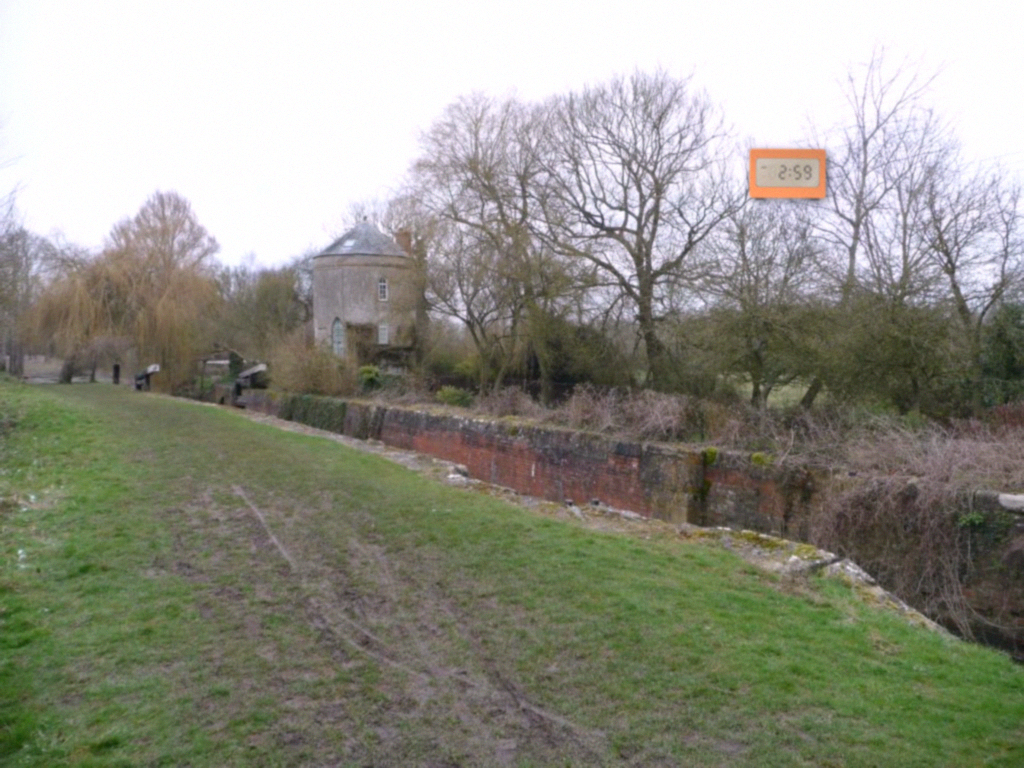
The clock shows 2.59
